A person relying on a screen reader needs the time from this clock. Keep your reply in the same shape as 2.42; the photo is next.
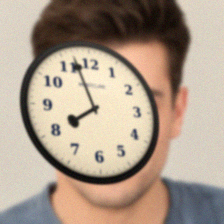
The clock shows 7.57
